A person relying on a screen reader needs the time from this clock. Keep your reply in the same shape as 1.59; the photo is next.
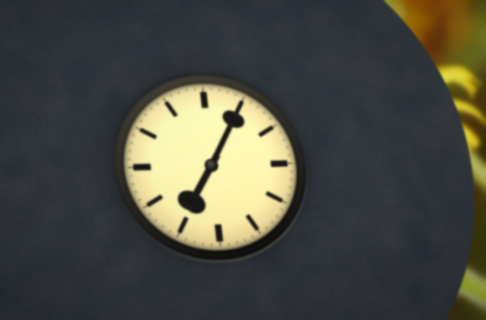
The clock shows 7.05
